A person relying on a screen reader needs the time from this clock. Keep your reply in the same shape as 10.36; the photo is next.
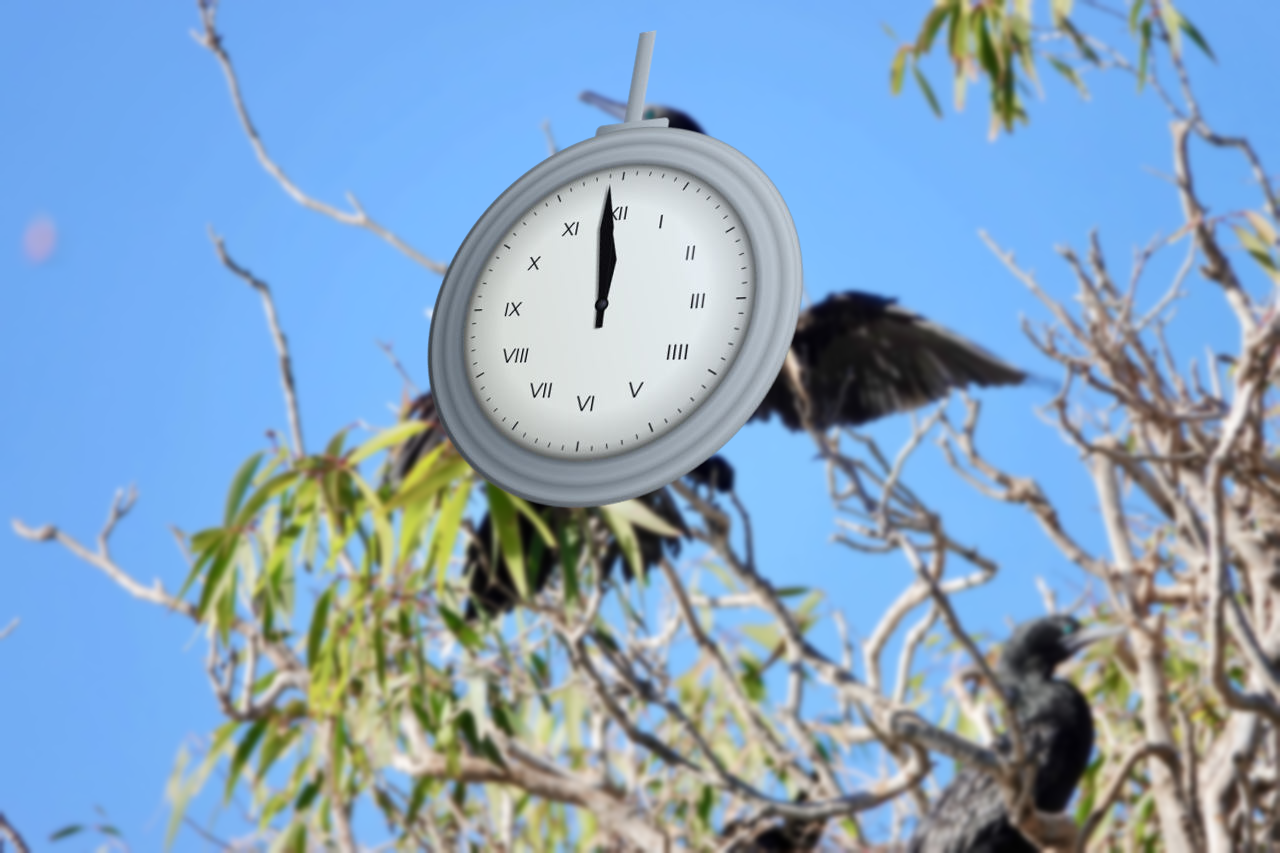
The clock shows 11.59
